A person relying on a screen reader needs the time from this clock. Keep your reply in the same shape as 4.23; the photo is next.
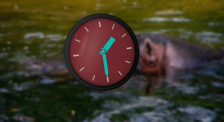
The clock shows 1.30
